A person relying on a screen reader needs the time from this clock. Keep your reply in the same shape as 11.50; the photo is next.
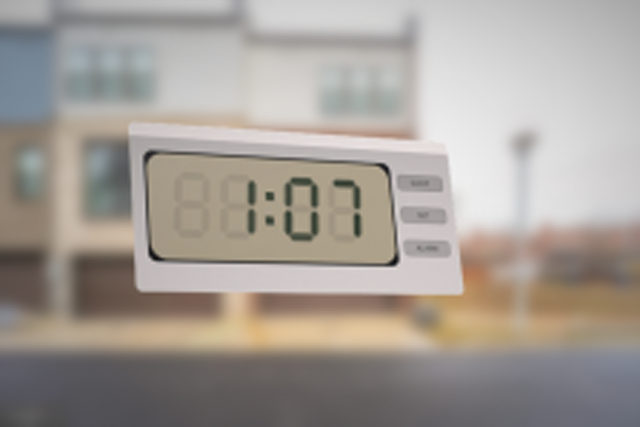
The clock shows 1.07
